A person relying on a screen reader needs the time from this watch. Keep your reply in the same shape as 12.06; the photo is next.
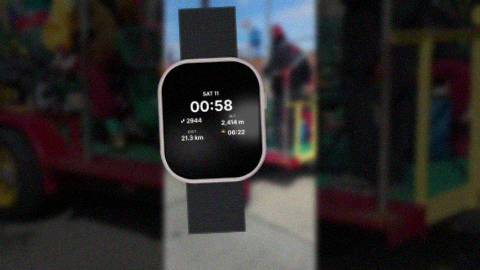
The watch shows 0.58
